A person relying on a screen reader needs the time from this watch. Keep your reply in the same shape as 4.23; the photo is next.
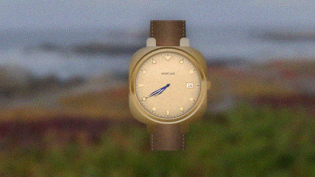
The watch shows 7.40
